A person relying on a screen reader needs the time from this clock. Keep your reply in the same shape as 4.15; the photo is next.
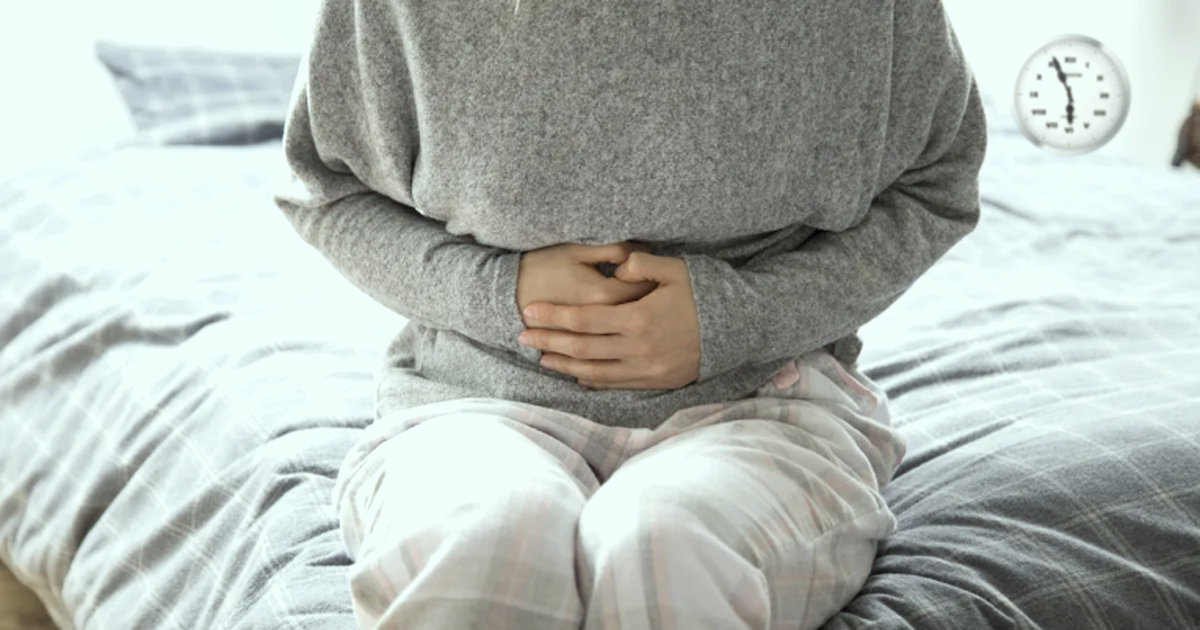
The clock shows 5.56
